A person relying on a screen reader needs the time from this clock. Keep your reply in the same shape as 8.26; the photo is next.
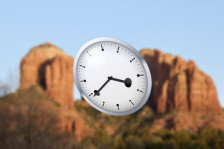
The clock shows 3.39
